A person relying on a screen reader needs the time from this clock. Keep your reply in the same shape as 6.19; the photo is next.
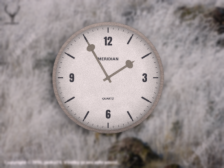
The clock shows 1.55
